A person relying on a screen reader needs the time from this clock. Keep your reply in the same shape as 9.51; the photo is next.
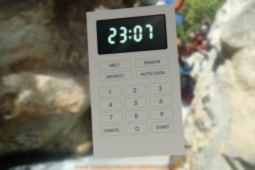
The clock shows 23.07
